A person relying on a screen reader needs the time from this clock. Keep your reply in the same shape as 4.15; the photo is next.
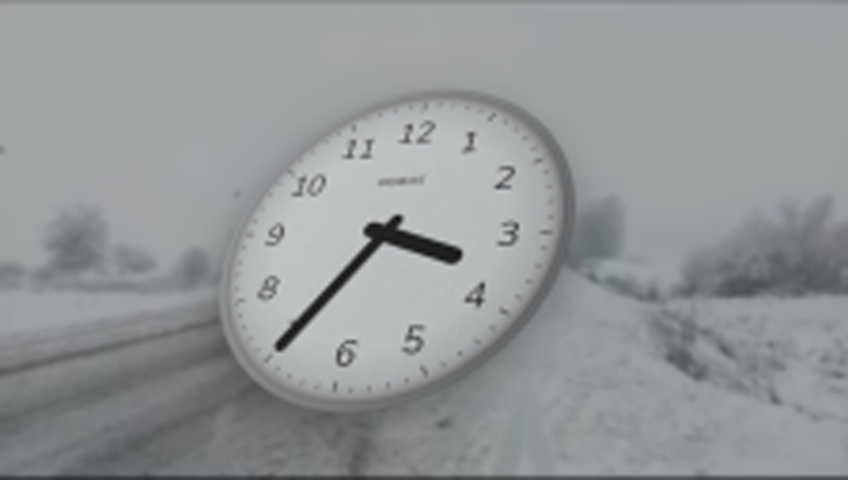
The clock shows 3.35
